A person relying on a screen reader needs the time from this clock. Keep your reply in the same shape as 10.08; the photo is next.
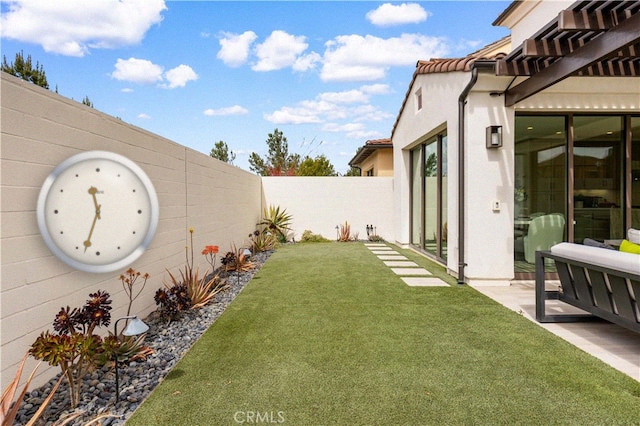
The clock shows 11.33
